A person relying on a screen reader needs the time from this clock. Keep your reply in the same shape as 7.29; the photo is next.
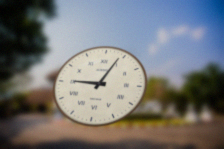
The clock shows 9.04
